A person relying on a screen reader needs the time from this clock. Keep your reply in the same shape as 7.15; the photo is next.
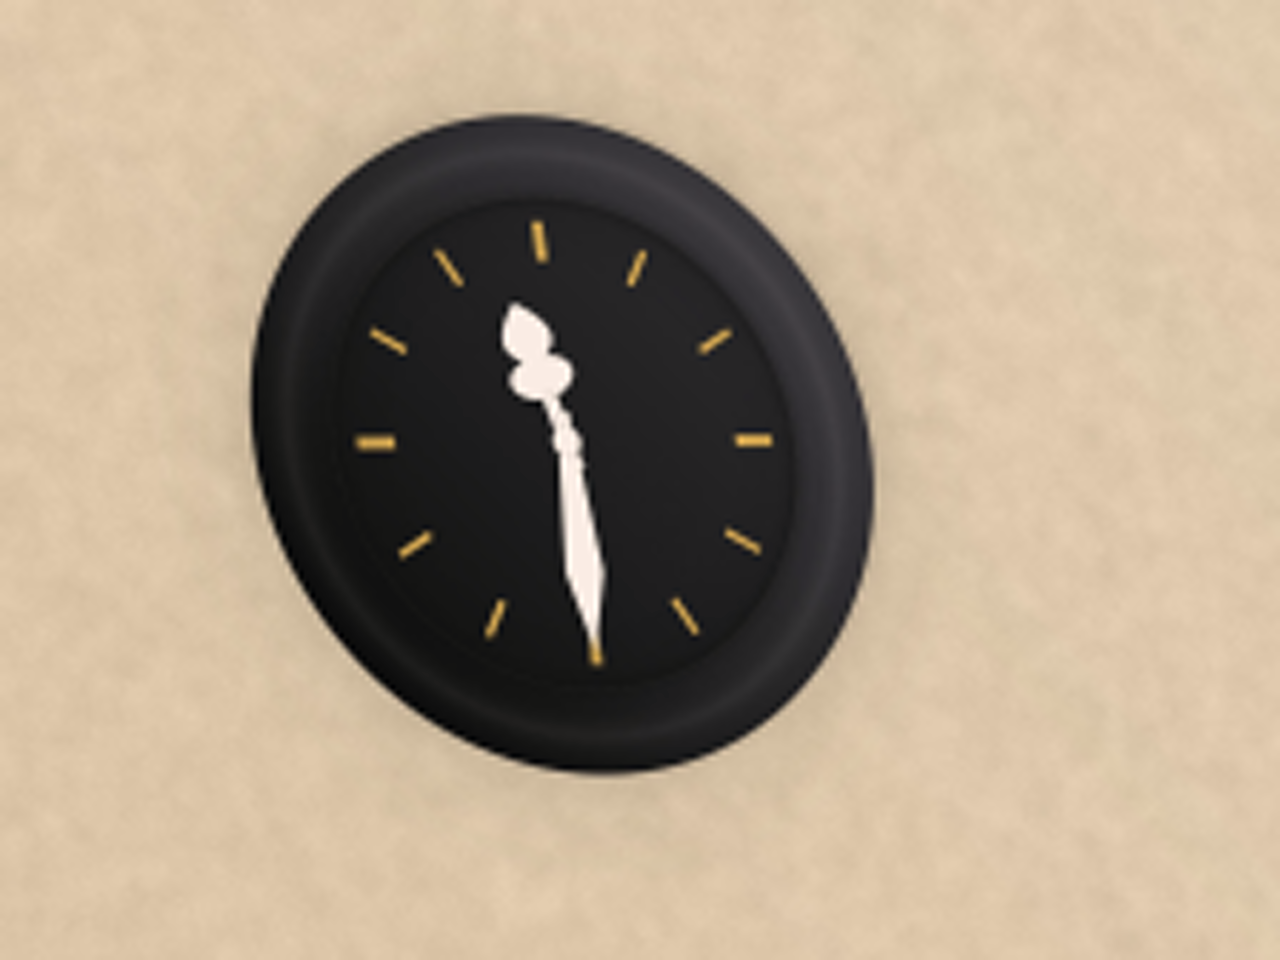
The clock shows 11.30
